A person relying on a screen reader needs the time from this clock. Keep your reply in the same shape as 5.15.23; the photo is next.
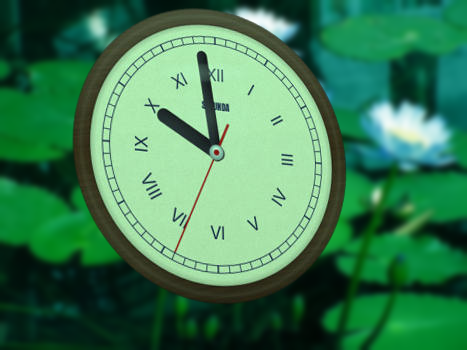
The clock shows 9.58.34
